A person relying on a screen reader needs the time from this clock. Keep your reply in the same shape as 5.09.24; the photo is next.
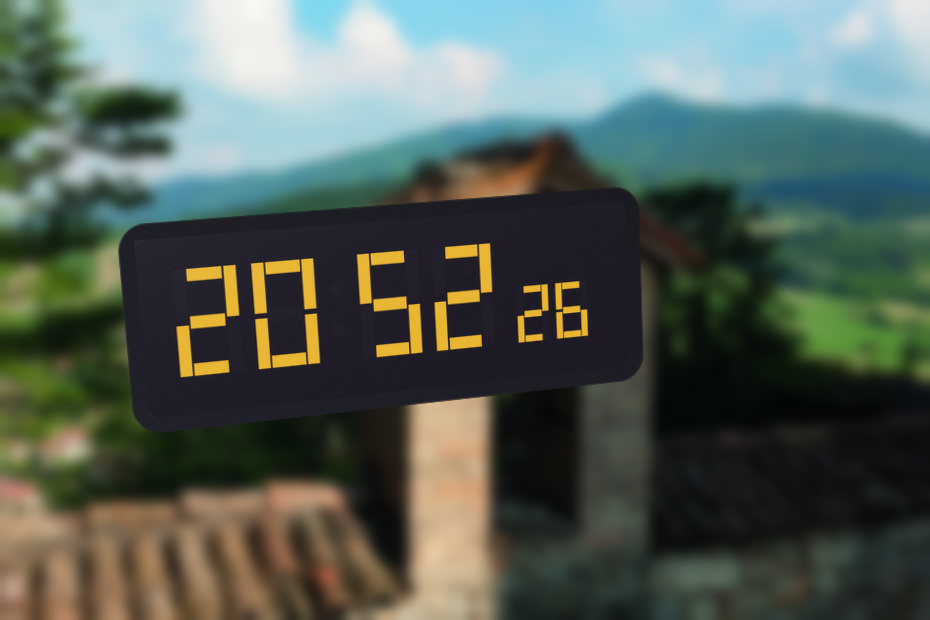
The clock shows 20.52.26
